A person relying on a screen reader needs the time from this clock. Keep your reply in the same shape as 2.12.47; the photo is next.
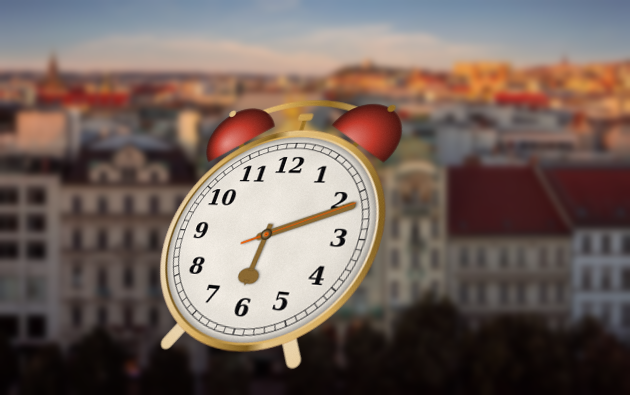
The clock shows 6.11.11
